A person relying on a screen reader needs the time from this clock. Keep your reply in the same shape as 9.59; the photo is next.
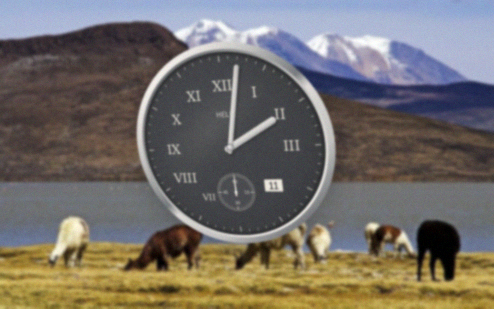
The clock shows 2.02
